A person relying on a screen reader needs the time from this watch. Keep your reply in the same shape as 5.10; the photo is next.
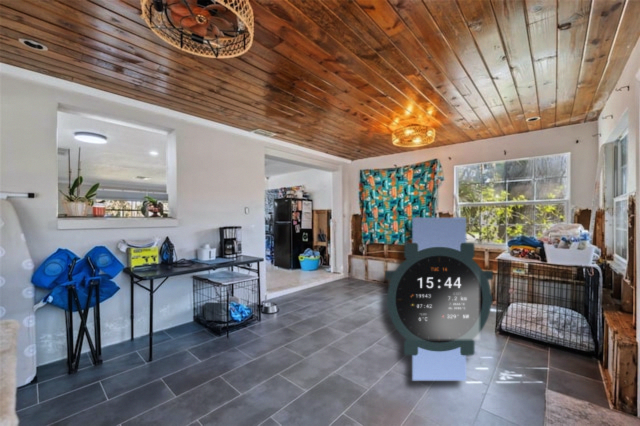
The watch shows 15.44
